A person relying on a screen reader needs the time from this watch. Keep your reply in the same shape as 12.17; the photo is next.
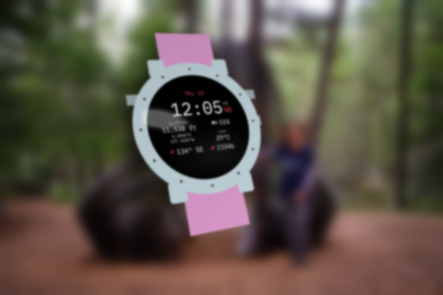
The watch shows 12.05
